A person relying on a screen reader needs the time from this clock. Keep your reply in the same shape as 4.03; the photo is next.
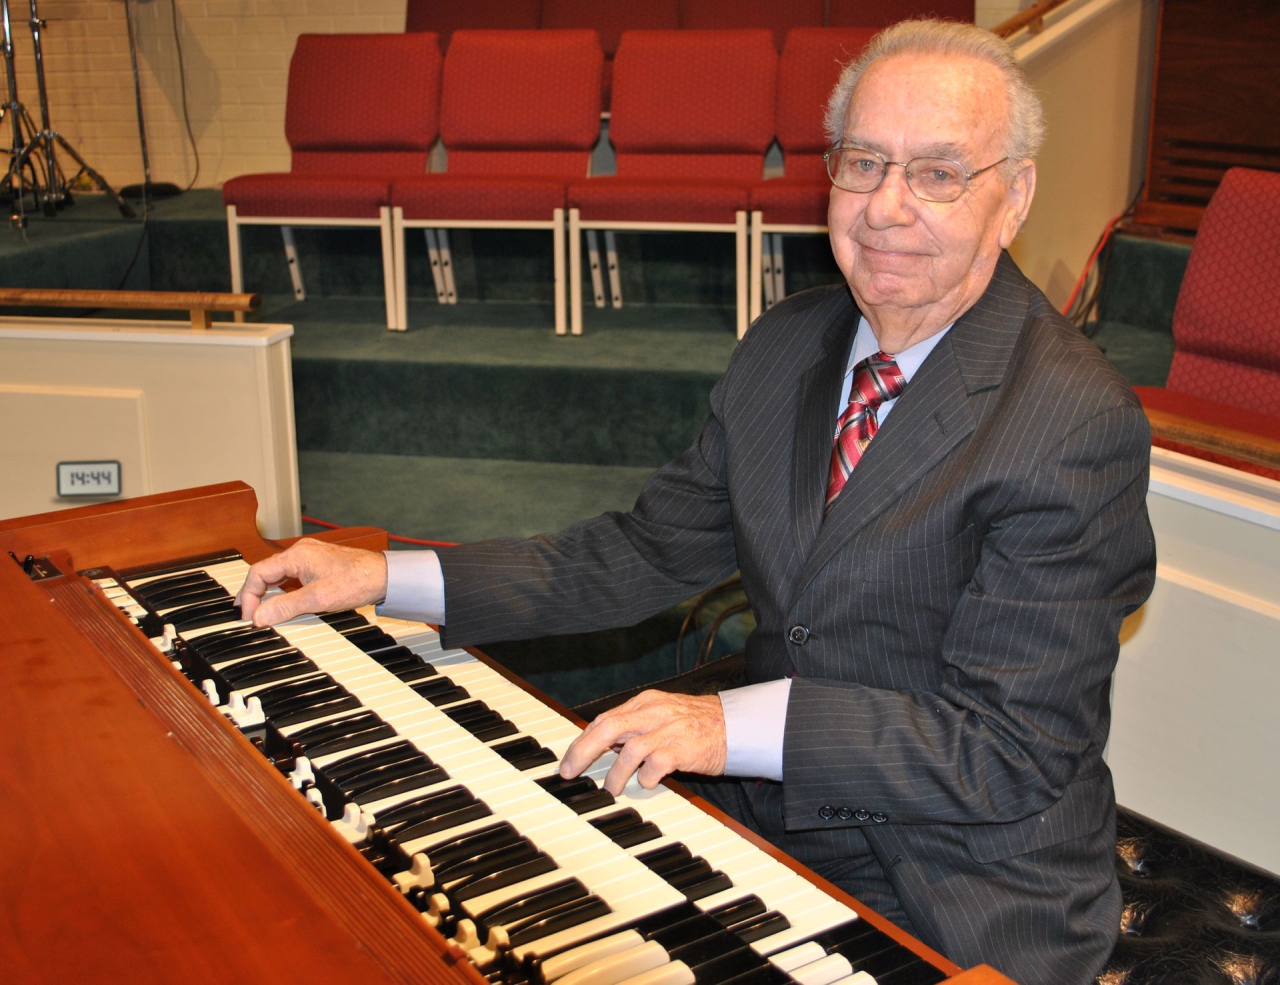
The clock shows 14.44
